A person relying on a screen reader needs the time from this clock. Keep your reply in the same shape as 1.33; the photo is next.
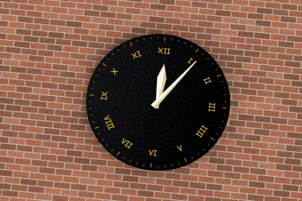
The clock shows 12.06
